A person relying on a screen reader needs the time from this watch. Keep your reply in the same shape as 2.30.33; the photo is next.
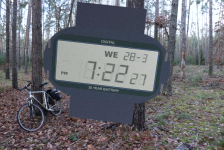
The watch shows 7.22.27
